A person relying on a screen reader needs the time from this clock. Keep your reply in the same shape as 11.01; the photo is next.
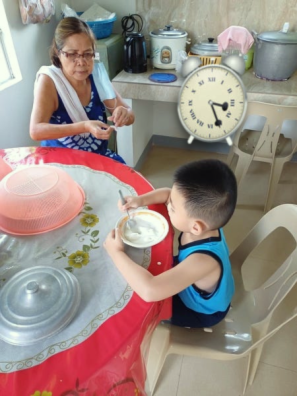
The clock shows 3.26
